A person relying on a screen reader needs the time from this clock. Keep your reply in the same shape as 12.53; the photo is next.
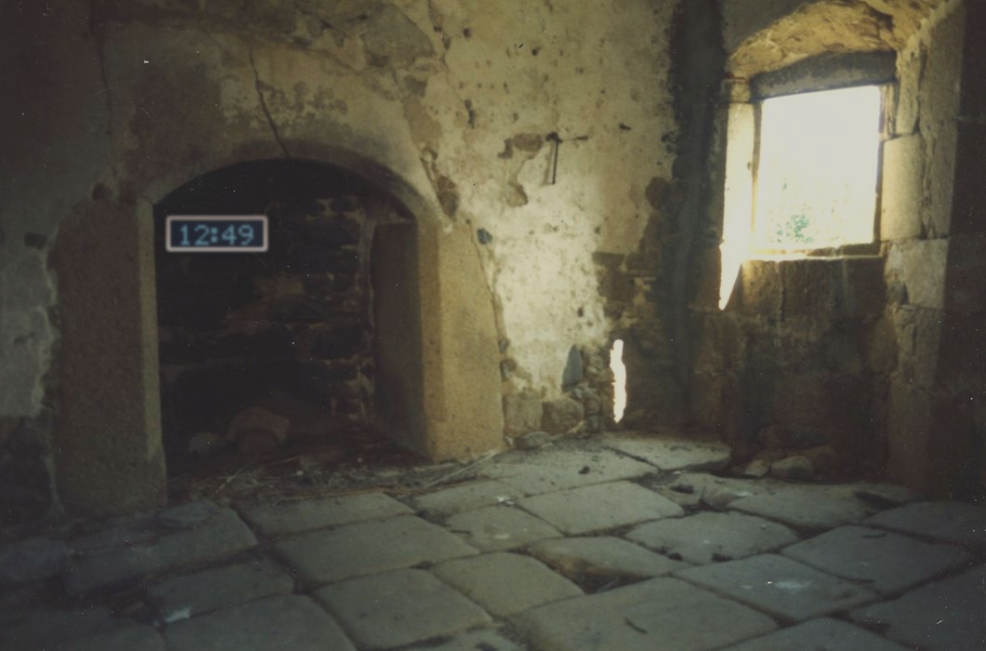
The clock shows 12.49
